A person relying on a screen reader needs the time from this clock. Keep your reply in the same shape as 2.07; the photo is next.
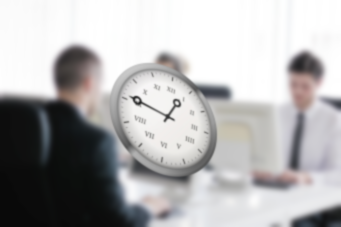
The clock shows 12.46
